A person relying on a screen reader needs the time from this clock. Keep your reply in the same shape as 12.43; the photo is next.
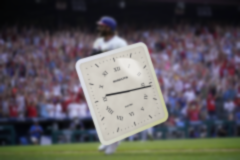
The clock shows 9.16
